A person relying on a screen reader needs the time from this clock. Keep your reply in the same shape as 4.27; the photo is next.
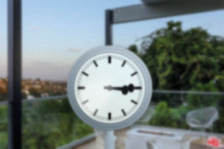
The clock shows 3.15
